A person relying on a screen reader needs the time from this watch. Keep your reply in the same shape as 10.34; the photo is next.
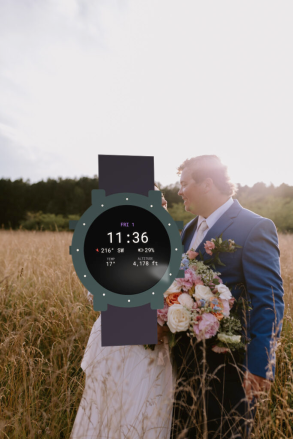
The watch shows 11.36
